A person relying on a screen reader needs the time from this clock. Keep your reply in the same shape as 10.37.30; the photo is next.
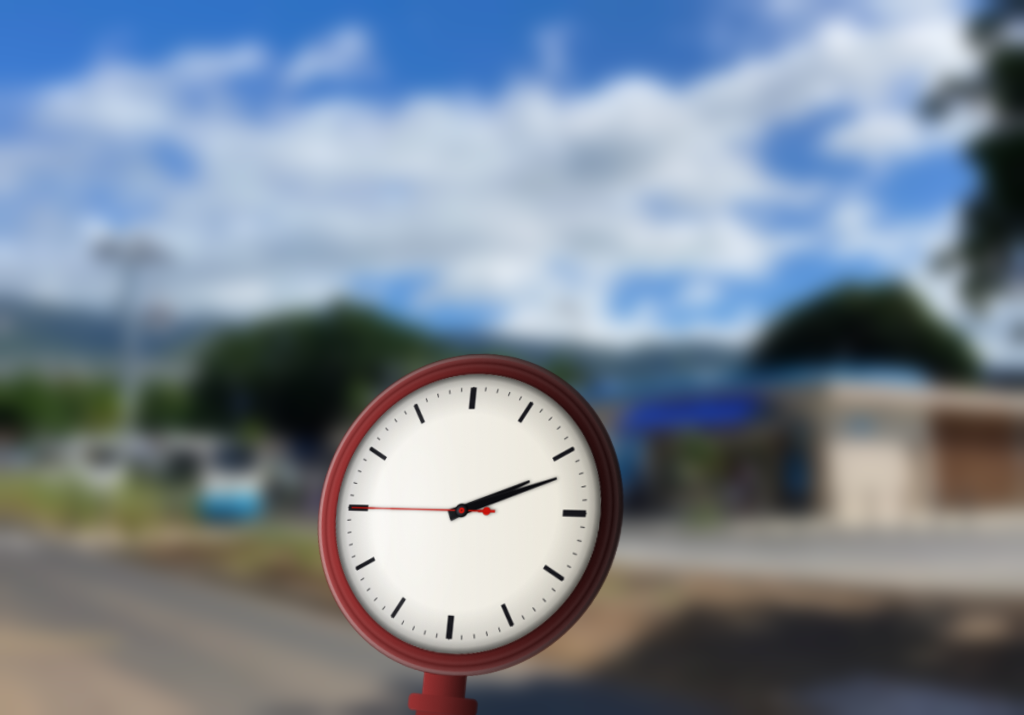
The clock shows 2.11.45
